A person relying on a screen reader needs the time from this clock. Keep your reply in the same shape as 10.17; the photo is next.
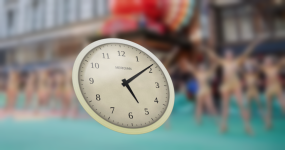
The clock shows 5.09
